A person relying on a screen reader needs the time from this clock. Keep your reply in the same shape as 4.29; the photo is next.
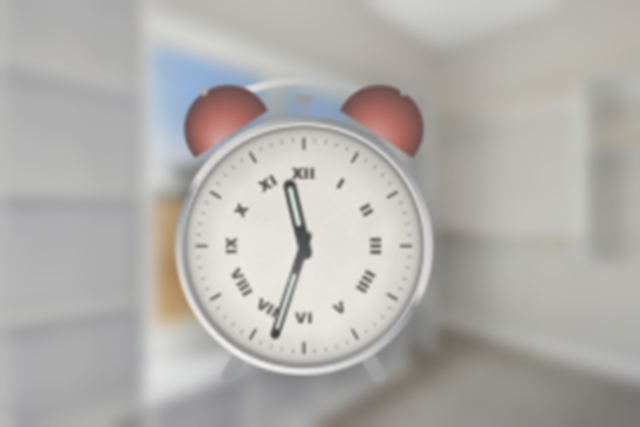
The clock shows 11.33
